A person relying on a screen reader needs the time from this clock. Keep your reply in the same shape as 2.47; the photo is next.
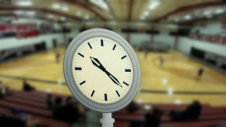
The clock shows 10.22
